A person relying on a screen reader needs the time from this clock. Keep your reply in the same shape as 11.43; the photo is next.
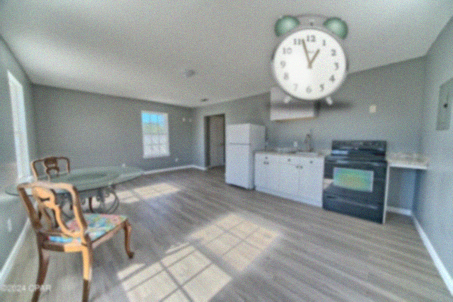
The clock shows 12.57
